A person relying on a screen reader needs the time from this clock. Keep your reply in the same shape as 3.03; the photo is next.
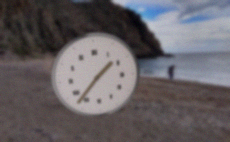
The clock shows 1.37
